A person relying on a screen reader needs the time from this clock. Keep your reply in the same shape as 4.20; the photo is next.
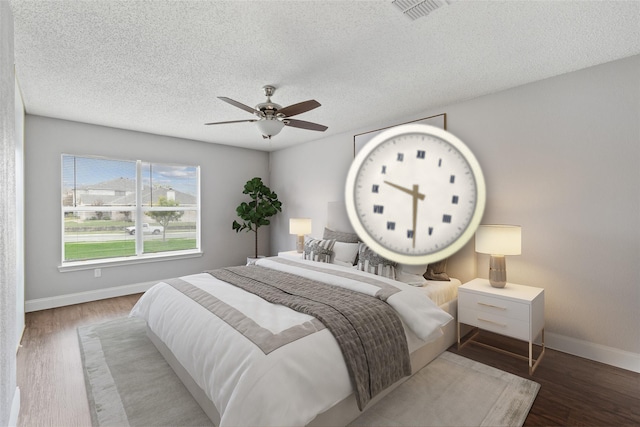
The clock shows 9.29
